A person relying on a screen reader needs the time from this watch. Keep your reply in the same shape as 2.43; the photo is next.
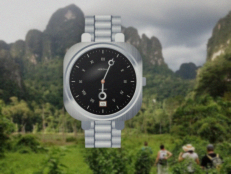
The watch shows 6.04
